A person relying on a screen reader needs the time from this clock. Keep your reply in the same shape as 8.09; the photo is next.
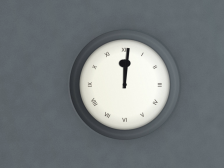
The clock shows 12.01
